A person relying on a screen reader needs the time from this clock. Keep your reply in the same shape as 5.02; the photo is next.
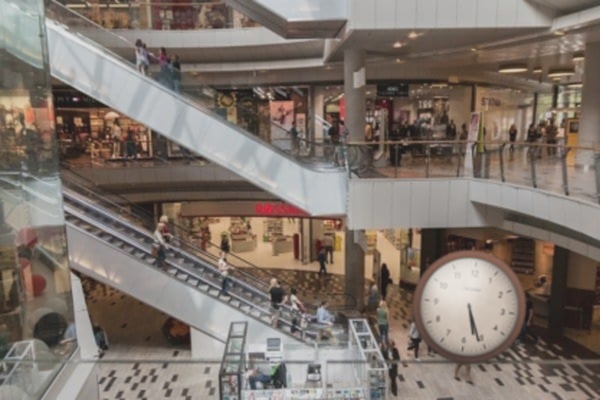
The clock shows 5.26
